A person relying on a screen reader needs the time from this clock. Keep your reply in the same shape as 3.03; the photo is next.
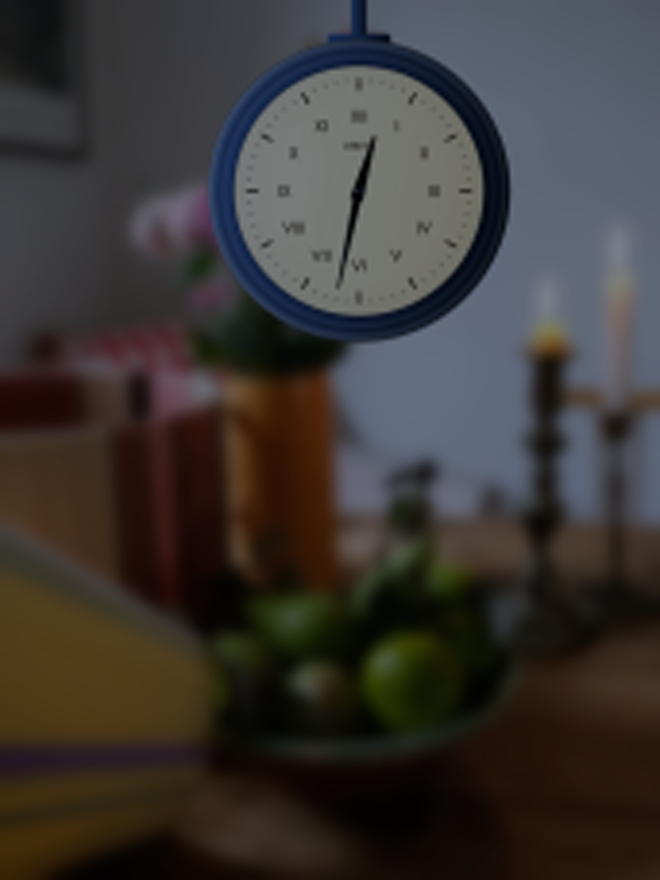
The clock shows 12.32
